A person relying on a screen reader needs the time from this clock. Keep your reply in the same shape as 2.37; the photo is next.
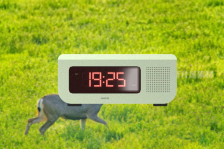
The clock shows 19.25
